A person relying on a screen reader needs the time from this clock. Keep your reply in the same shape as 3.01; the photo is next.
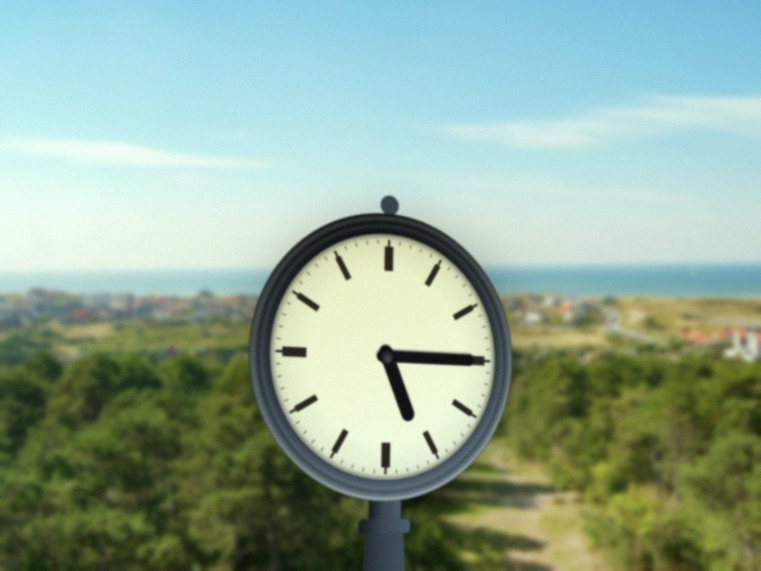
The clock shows 5.15
